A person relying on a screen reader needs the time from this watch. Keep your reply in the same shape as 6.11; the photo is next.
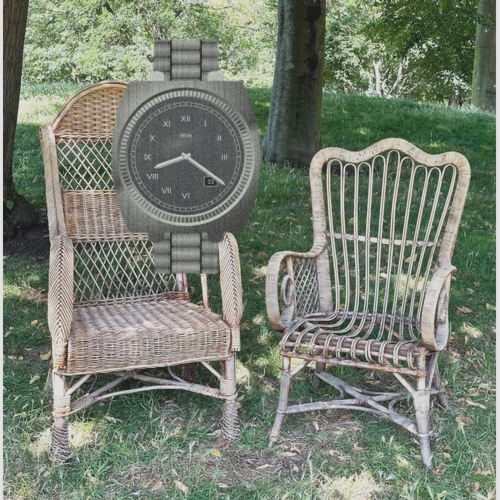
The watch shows 8.21
